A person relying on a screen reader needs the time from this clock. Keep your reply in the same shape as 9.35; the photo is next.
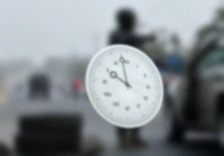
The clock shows 9.58
